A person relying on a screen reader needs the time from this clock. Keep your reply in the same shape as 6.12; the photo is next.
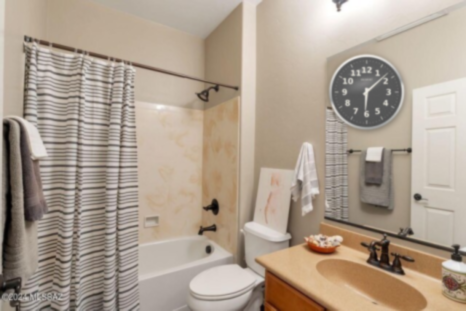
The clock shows 6.08
